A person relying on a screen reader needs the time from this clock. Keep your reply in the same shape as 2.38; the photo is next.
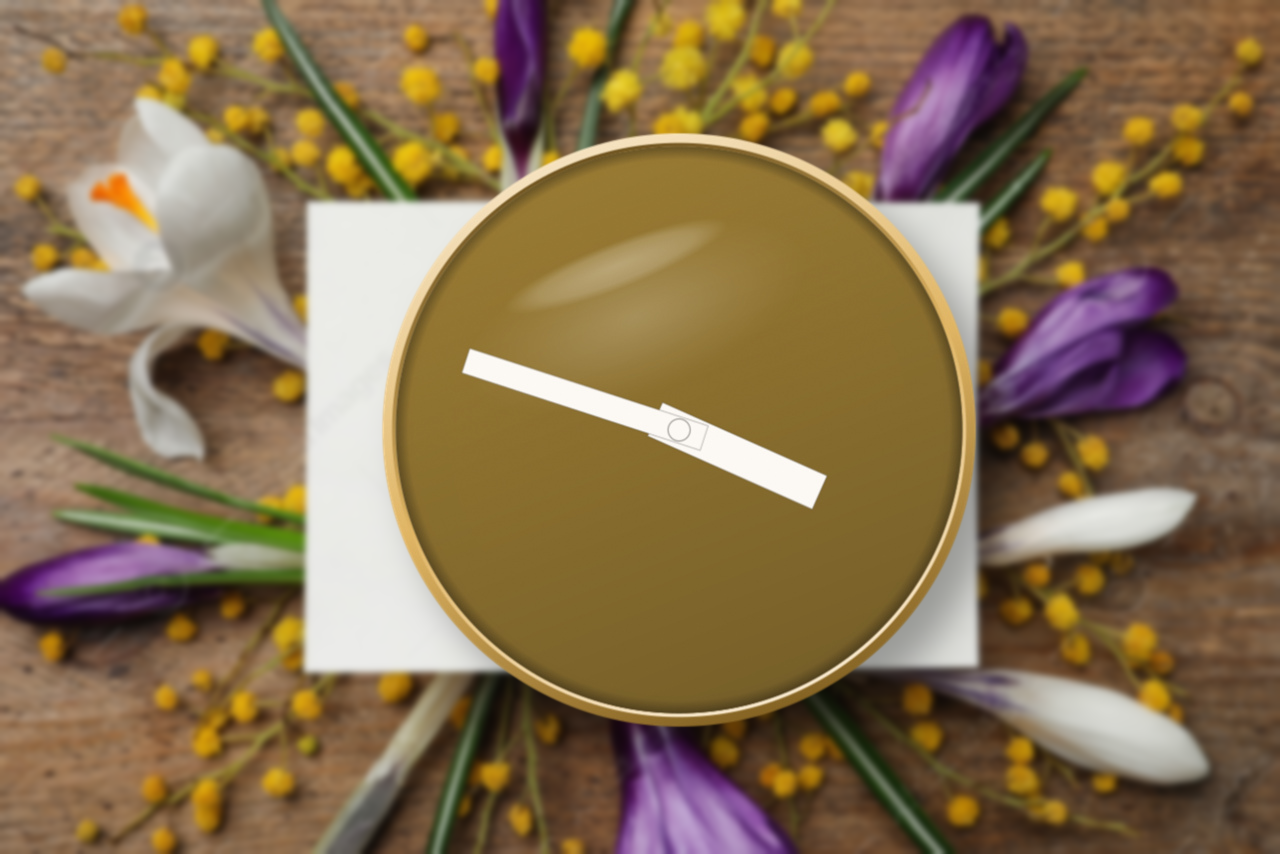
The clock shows 3.48
